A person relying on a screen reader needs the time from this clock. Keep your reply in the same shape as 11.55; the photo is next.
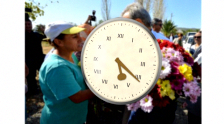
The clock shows 5.21
